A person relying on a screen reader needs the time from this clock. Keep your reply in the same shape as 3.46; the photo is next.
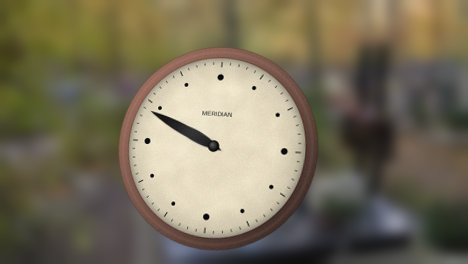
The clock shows 9.49
